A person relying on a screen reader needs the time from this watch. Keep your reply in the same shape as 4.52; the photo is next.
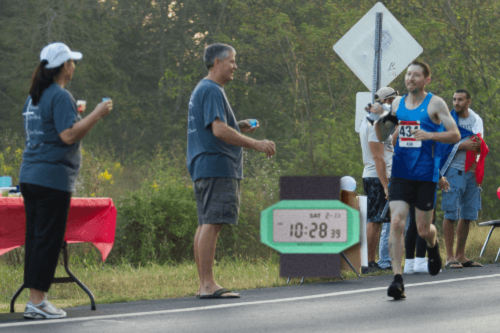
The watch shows 10.28
